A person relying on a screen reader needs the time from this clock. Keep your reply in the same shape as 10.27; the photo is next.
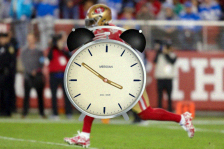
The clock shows 3.51
